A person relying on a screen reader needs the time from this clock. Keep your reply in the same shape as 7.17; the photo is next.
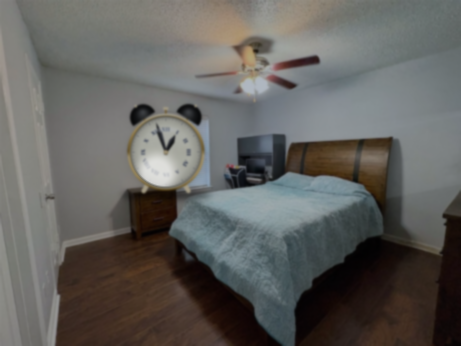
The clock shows 12.57
